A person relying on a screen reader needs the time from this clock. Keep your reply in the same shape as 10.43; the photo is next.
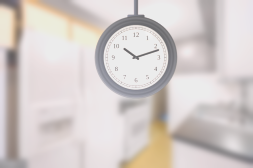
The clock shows 10.12
